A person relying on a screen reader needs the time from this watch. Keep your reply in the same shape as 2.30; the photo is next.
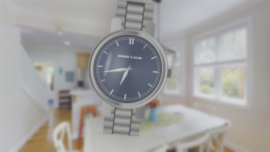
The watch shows 6.43
